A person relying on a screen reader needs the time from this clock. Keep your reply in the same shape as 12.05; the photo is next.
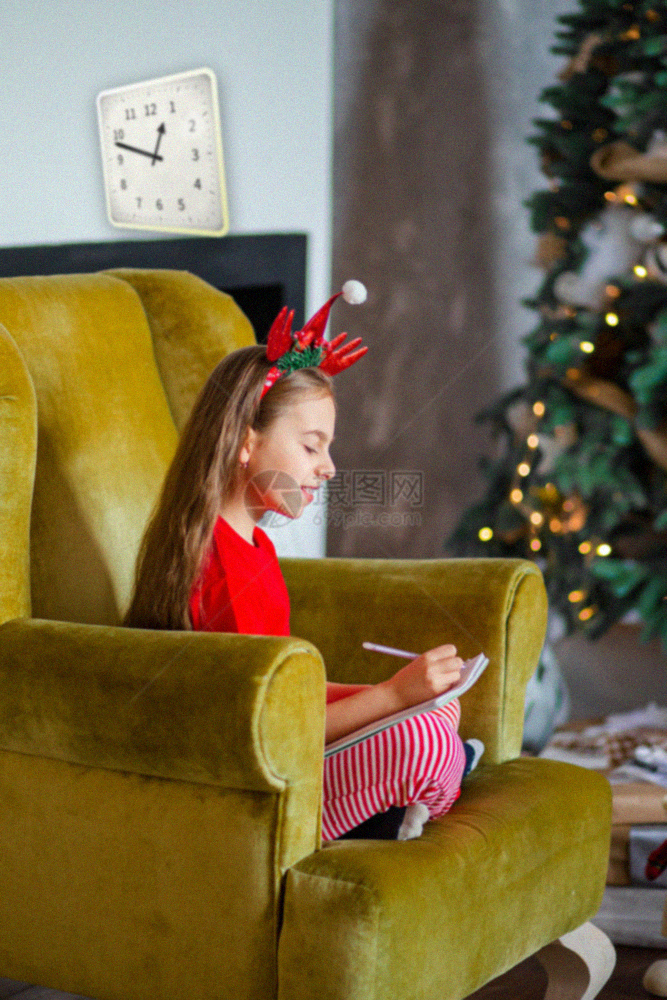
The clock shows 12.48
